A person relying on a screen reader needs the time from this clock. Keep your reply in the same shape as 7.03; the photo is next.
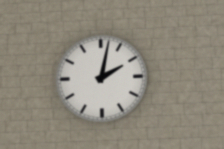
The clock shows 2.02
